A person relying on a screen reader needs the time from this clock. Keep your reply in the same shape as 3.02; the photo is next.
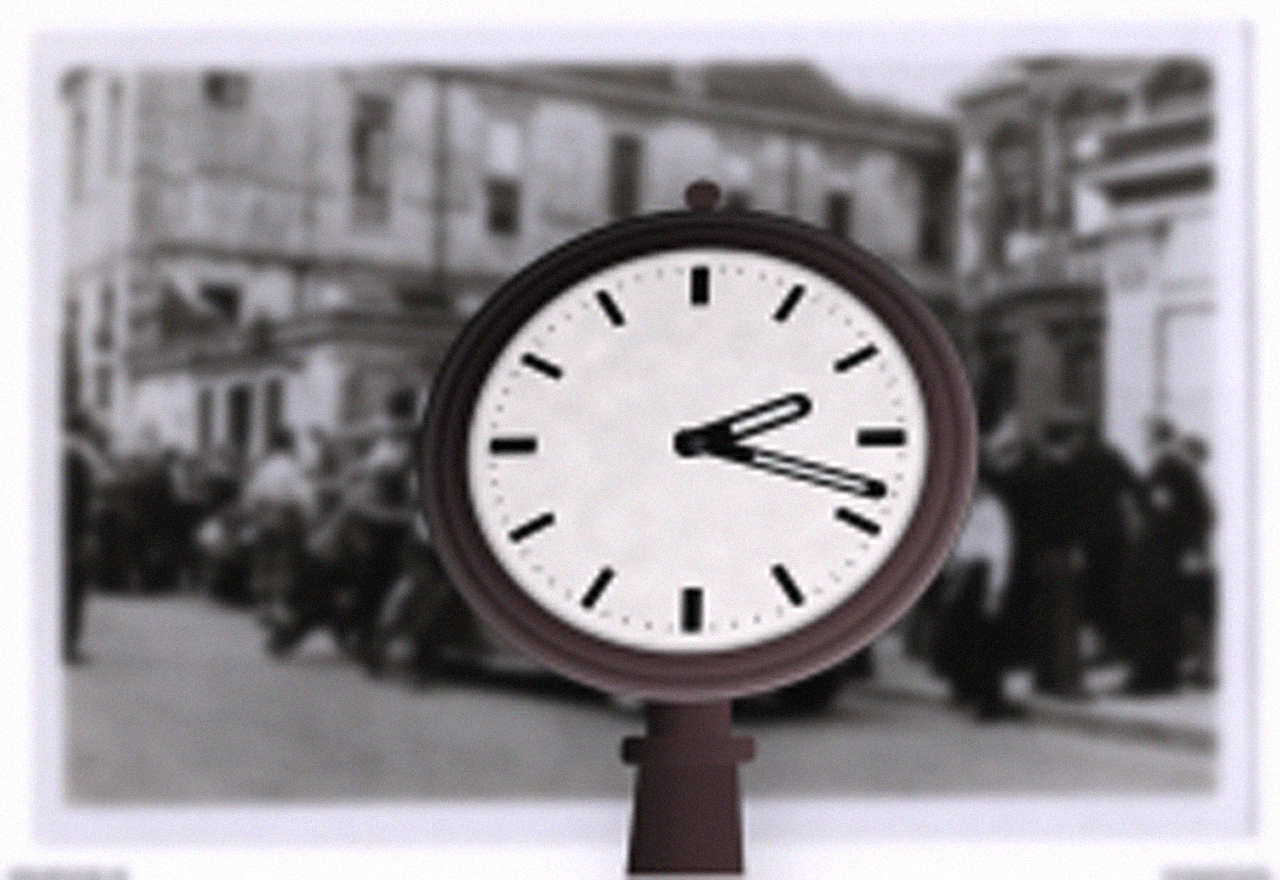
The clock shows 2.18
